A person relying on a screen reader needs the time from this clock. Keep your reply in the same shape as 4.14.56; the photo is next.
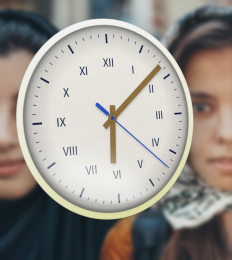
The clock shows 6.08.22
